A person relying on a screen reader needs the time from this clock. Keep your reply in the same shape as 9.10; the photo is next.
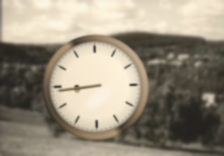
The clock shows 8.44
